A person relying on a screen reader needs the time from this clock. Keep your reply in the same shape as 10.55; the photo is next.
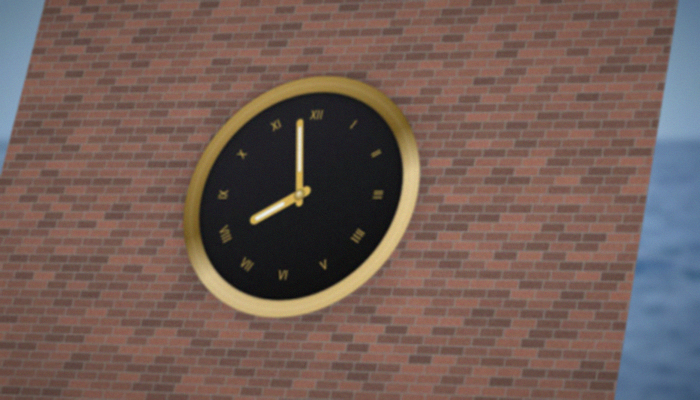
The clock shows 7.58
